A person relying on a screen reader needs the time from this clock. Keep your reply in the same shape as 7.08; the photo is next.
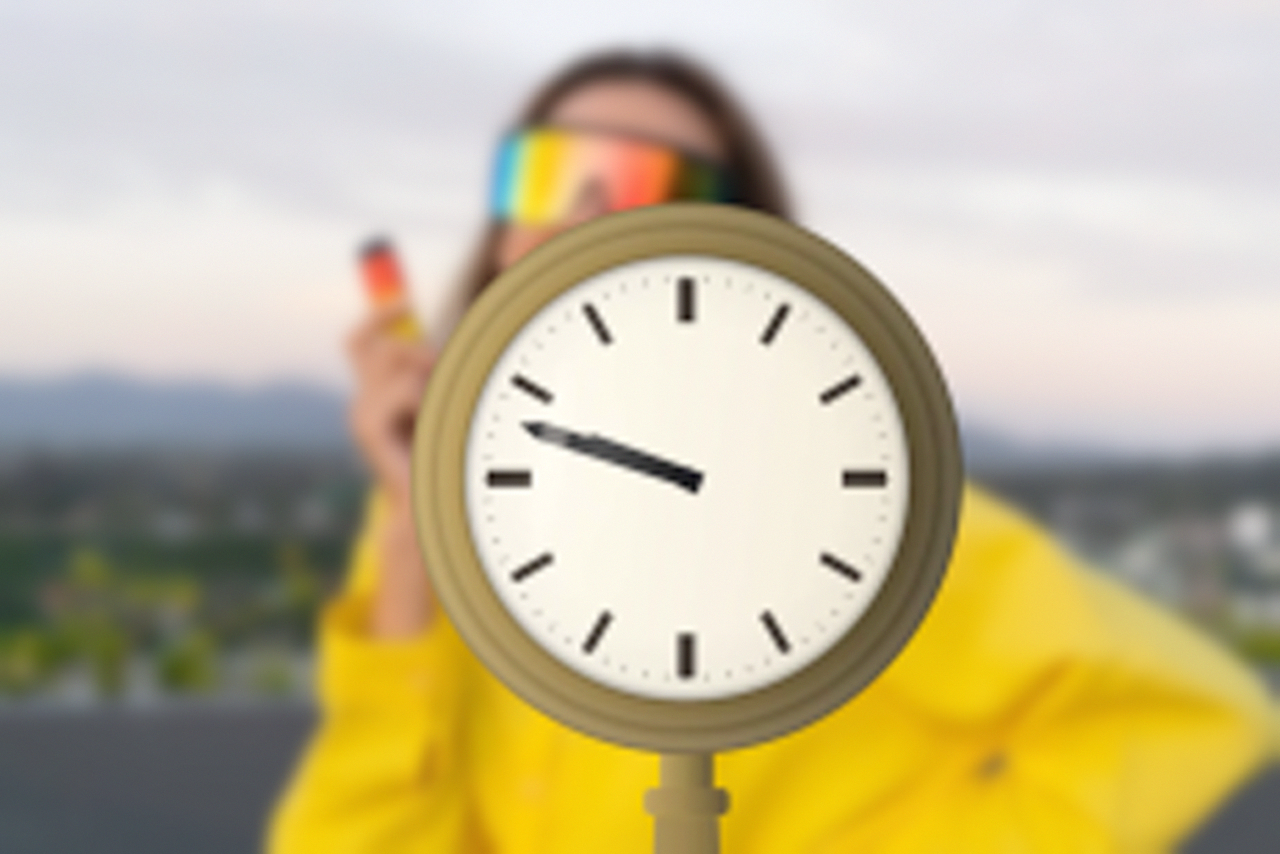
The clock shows 9.48
